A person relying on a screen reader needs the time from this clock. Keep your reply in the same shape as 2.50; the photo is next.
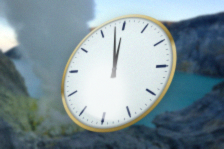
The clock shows 11.58
